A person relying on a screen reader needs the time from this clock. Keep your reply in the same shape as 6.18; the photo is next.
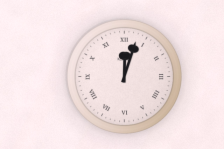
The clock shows 12.03
